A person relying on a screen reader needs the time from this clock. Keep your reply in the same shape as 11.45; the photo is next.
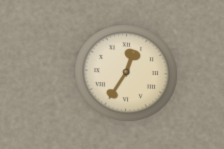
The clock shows 12.35
